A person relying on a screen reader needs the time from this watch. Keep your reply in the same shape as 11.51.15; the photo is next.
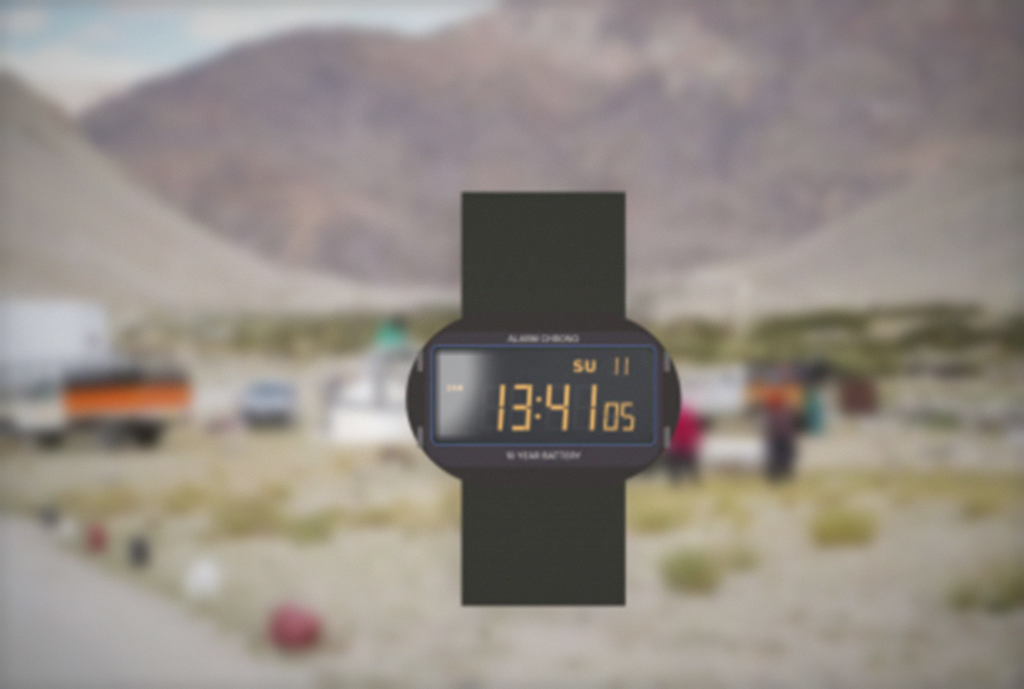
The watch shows 13.41.05
